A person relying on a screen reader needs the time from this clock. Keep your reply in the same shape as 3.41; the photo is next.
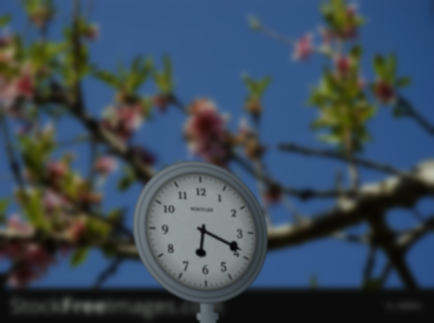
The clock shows 6.19
